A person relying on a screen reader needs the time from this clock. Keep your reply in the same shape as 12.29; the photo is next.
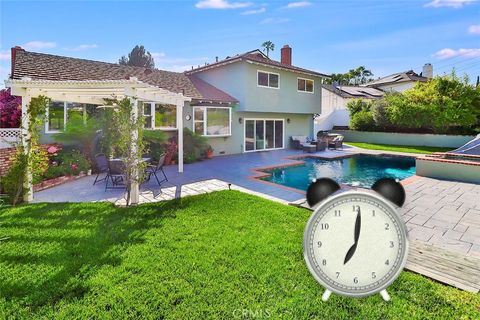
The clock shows 7.01
